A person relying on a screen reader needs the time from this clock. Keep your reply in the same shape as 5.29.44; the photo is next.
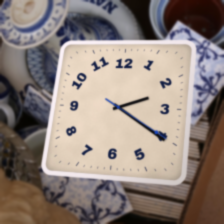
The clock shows 2.20.20
